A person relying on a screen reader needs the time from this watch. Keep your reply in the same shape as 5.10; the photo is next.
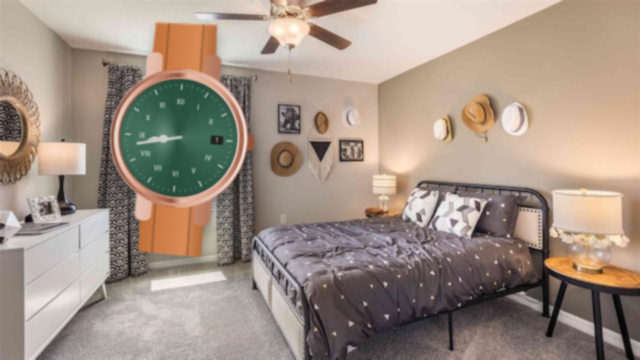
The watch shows 8.43
